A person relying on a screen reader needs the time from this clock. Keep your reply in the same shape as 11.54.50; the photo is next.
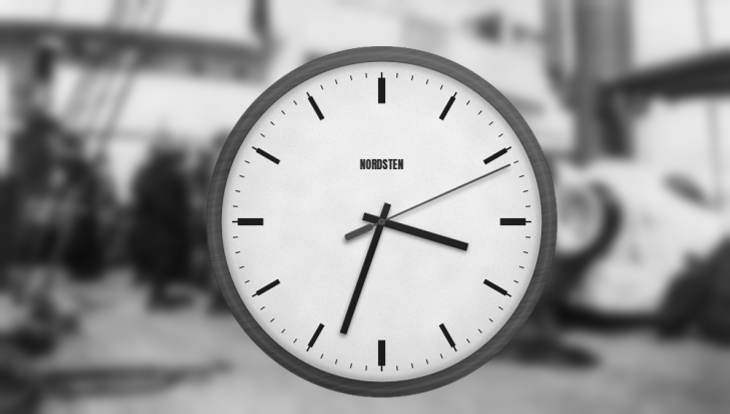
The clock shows 3.33.11
